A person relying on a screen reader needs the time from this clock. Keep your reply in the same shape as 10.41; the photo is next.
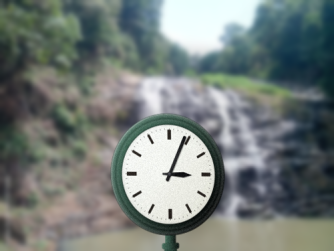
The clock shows 3.04
